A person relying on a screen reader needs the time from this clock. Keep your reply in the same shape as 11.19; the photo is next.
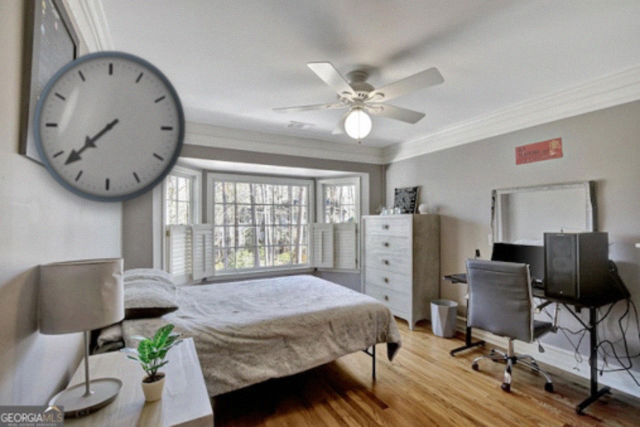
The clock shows 7.38
